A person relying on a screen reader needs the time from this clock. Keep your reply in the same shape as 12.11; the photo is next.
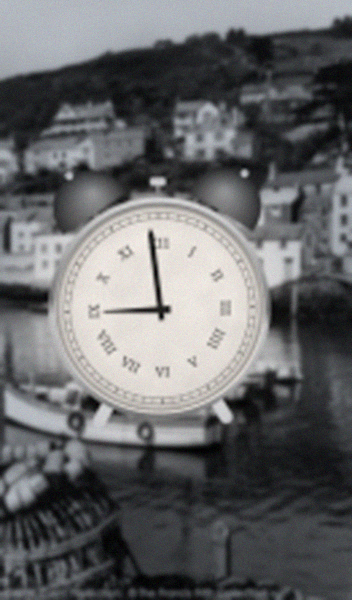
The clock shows 8.59
